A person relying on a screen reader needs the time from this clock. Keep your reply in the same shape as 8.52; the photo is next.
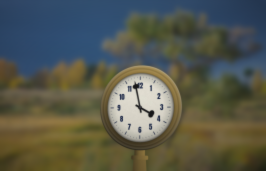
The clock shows 3.58
